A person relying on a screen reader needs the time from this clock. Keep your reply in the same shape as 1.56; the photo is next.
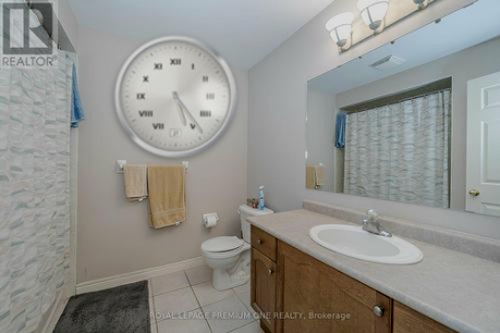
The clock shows 5.24
